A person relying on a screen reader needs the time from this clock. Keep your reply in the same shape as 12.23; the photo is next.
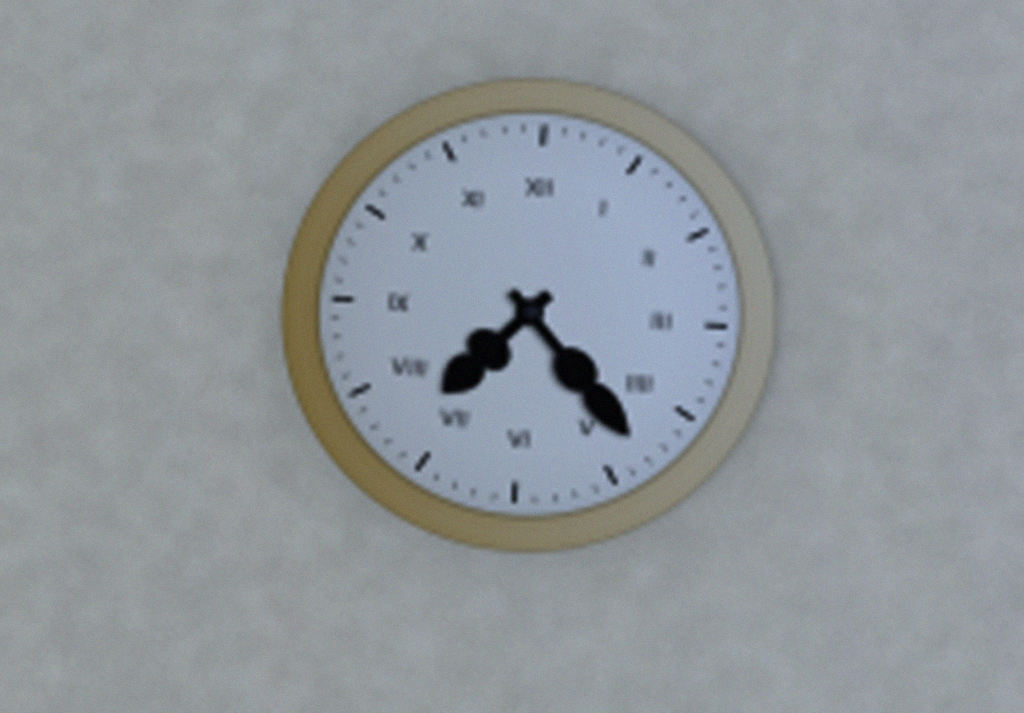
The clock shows 7.23
